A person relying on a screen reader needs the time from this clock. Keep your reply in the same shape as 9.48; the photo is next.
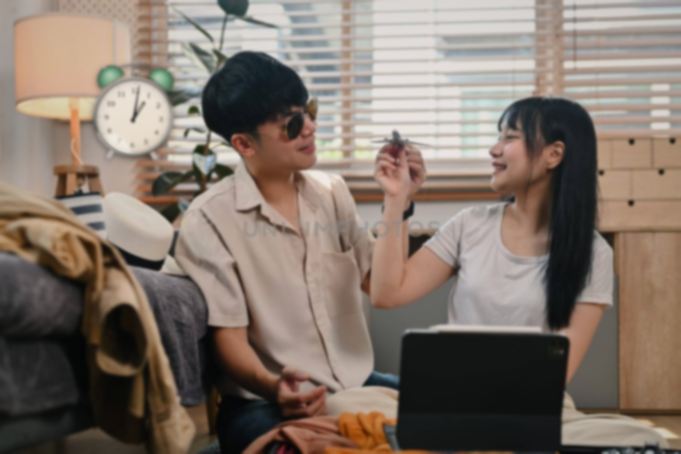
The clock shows 1.01
